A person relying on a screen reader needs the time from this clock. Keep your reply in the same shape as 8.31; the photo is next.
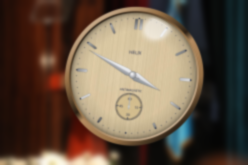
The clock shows 3.49
